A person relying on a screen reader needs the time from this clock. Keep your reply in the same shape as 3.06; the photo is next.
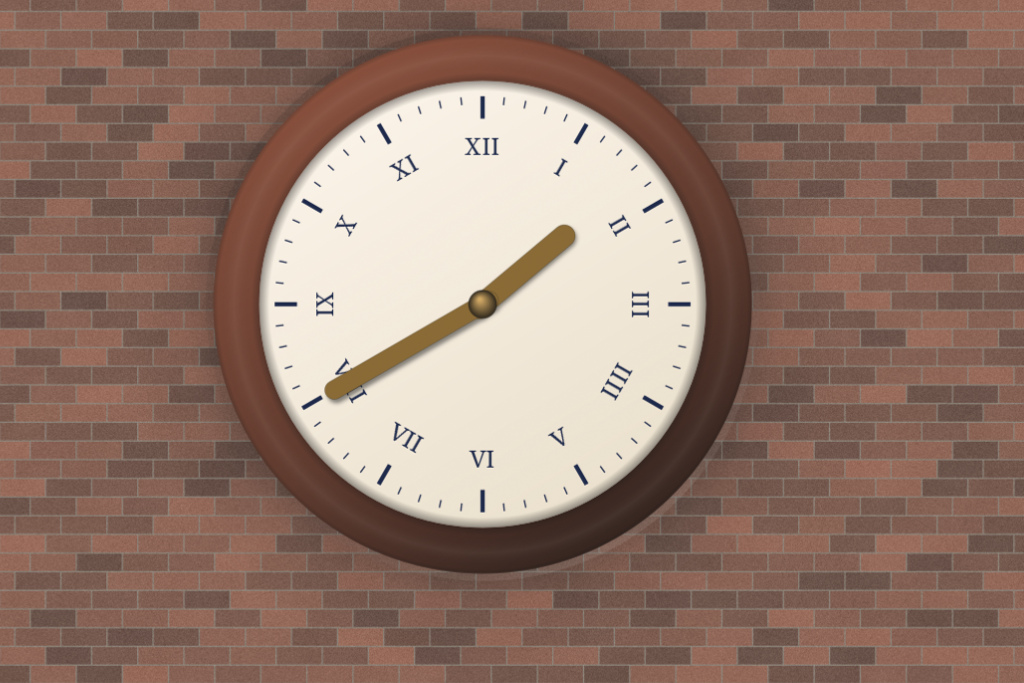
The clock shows 1.40
